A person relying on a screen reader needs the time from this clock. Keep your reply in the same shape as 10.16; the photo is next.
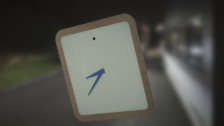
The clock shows 8.38
